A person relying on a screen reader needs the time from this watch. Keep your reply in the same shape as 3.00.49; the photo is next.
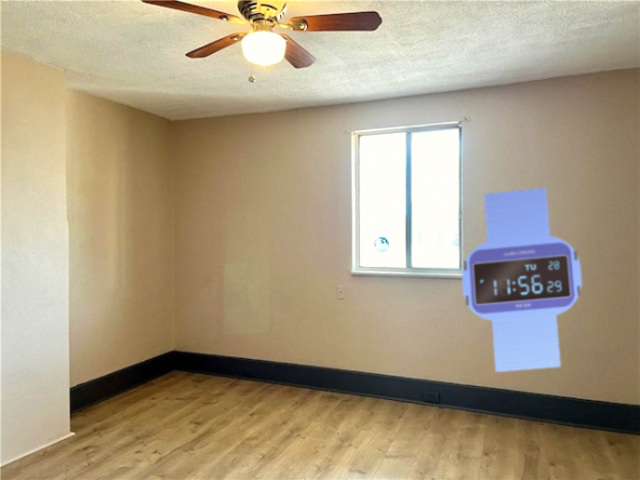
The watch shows 11.56.29
